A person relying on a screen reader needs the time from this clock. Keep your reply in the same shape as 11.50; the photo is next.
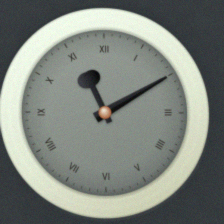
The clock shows 11.10
